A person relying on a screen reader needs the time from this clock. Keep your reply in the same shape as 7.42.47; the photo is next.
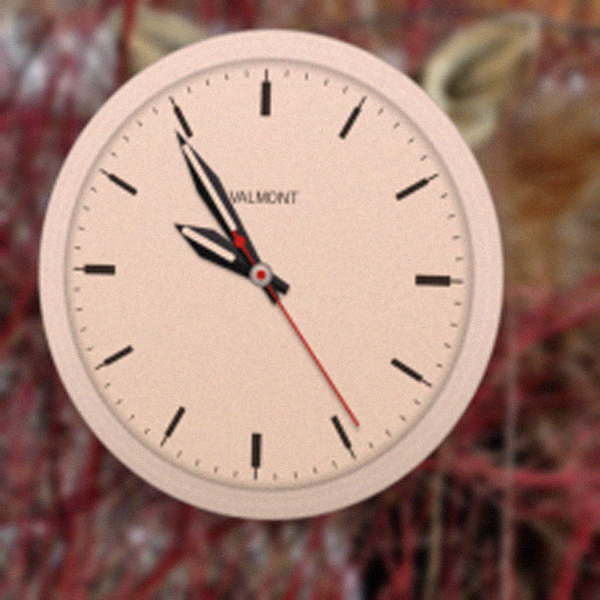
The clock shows 9.54.24
